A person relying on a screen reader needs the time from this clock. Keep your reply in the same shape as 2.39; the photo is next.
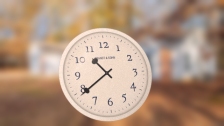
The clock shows 10.39
